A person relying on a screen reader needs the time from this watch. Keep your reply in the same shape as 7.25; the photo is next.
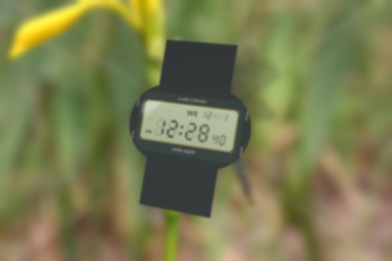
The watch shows 12.28
